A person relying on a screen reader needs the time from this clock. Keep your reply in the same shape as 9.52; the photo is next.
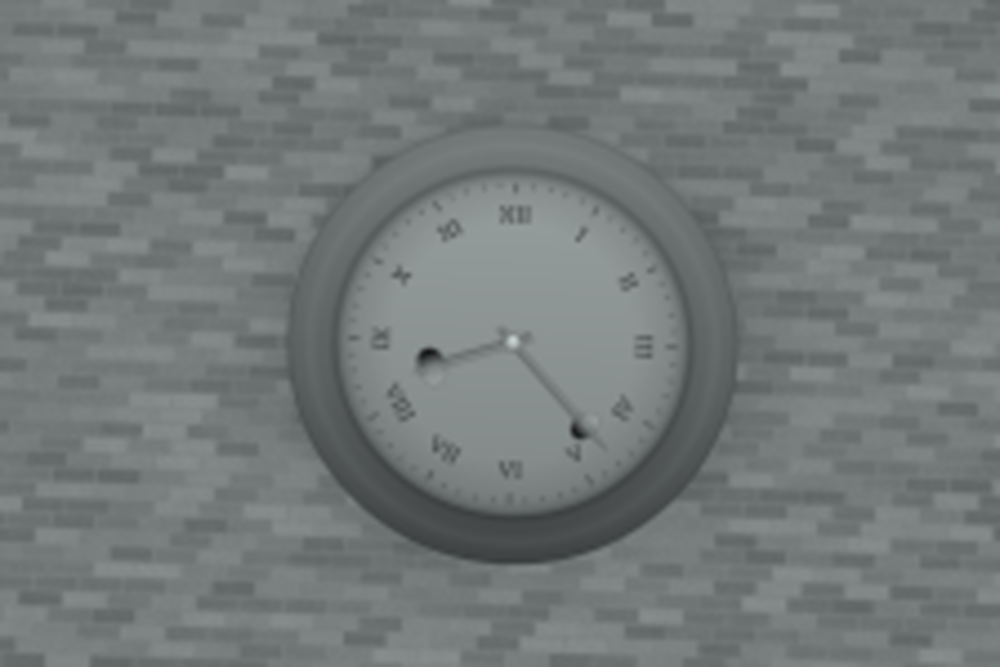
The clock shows 8.23
